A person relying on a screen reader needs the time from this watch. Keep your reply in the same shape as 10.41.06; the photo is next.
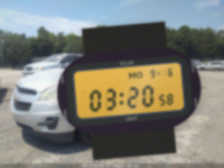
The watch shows 3.20.58
